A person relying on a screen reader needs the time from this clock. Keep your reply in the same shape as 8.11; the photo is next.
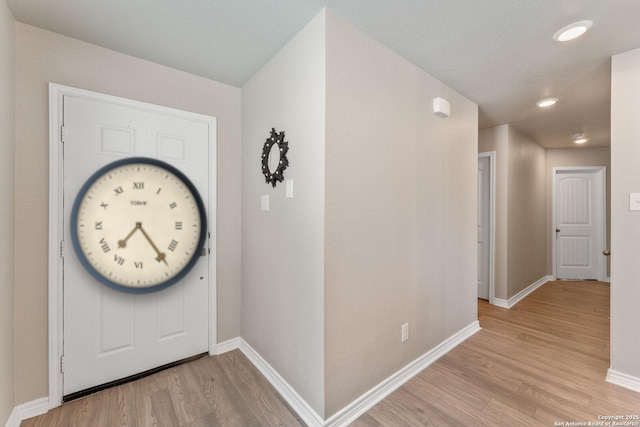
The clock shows 7.24
